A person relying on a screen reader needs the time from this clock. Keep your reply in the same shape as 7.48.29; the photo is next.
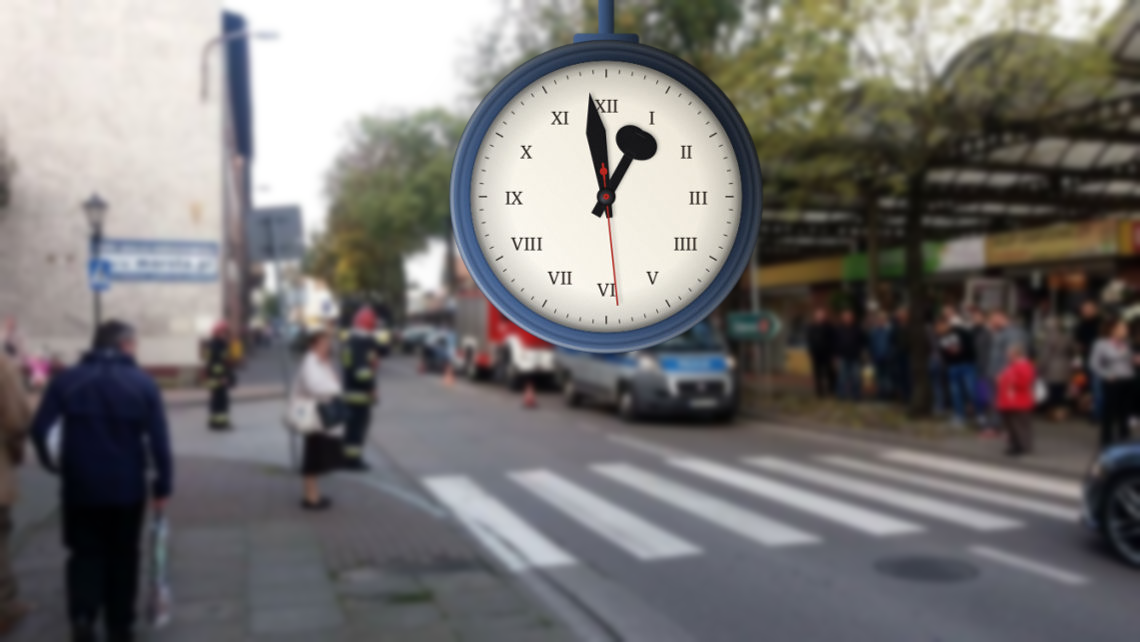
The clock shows 12.58.29
